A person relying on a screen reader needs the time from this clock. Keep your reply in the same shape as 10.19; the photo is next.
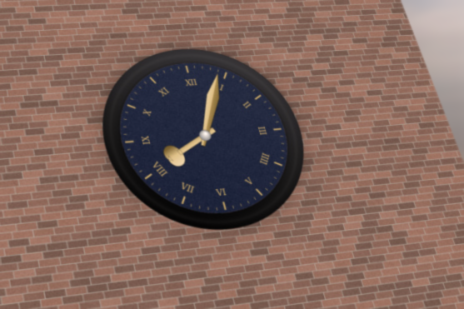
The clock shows 8.04
